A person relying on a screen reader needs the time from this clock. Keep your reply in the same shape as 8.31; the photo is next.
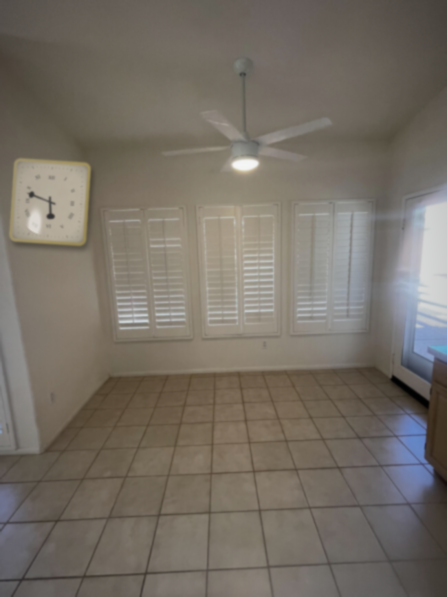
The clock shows 5.48
